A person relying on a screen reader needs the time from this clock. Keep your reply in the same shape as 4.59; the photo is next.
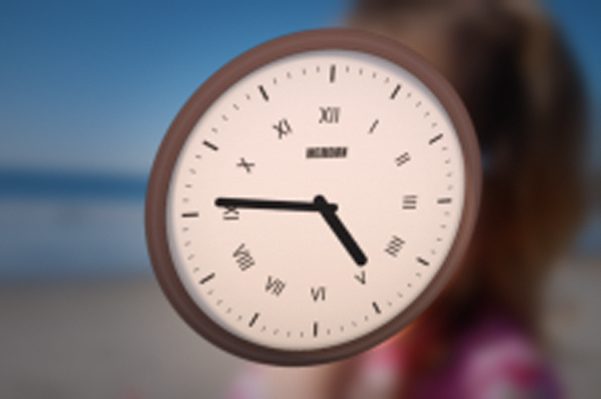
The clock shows 4.46
